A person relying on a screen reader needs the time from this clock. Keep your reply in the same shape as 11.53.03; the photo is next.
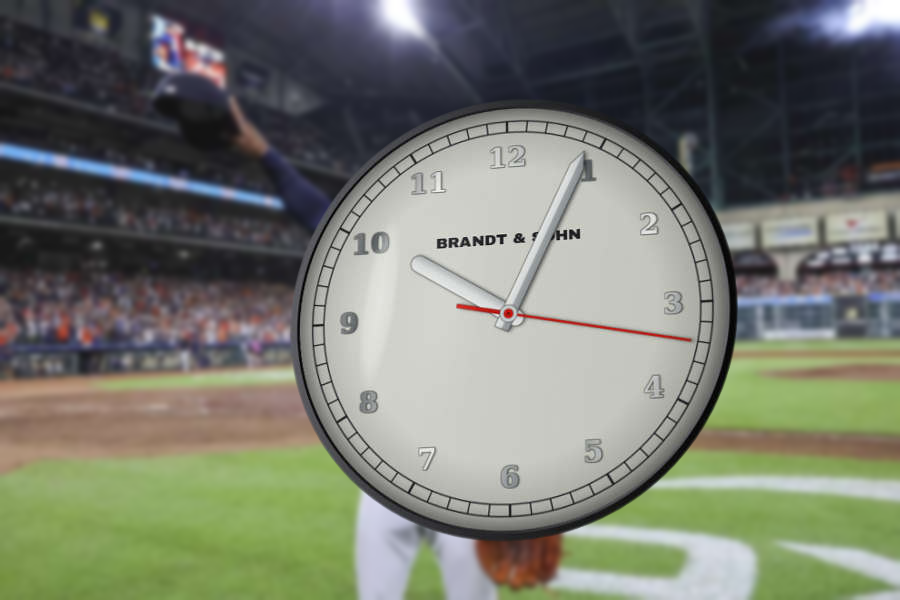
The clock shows 10.04.17
